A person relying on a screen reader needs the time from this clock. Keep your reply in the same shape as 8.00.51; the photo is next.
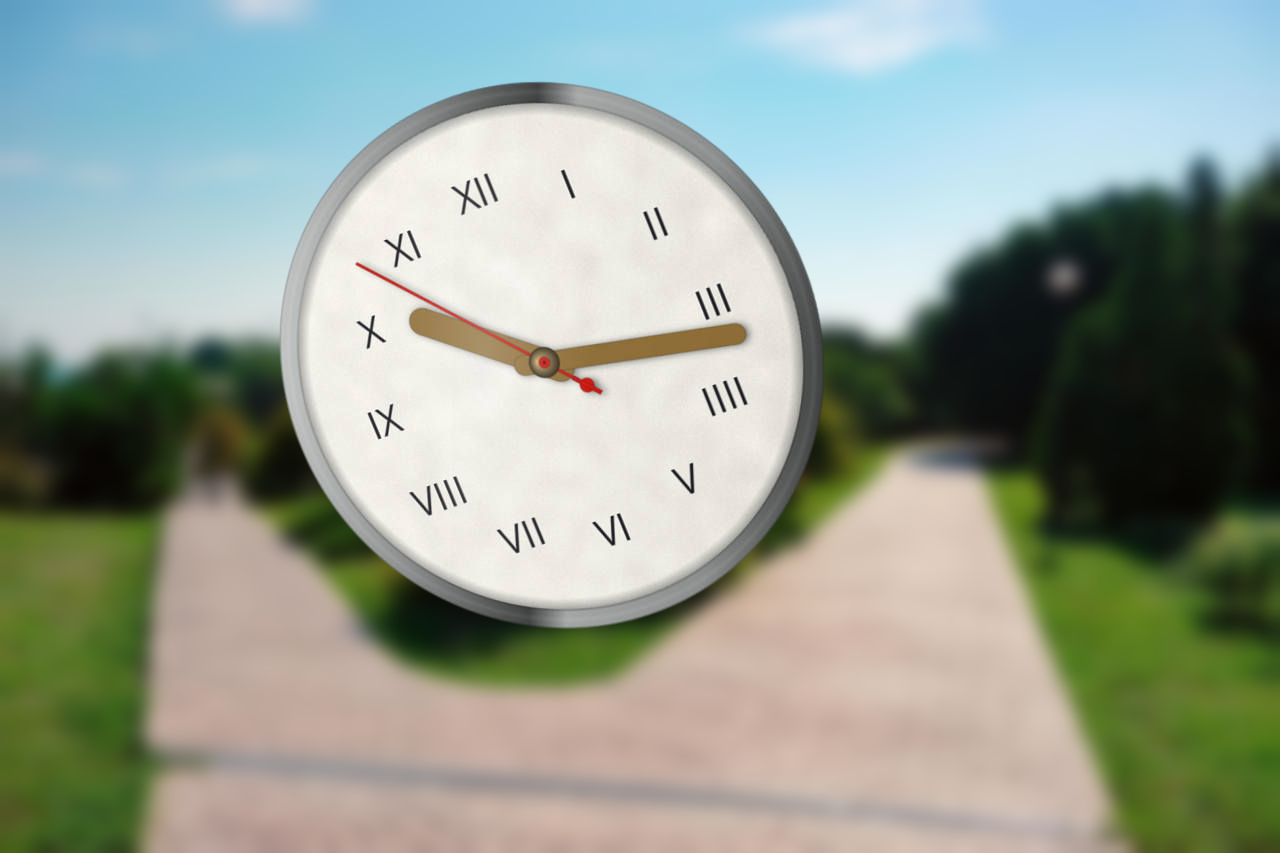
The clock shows 10.16.53
